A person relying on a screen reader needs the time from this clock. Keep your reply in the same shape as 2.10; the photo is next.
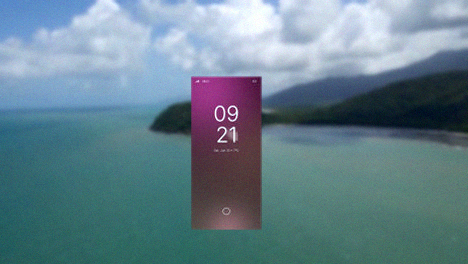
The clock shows 9.21
